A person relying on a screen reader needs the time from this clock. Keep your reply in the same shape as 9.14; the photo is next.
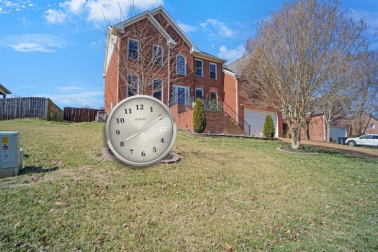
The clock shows 8.10
